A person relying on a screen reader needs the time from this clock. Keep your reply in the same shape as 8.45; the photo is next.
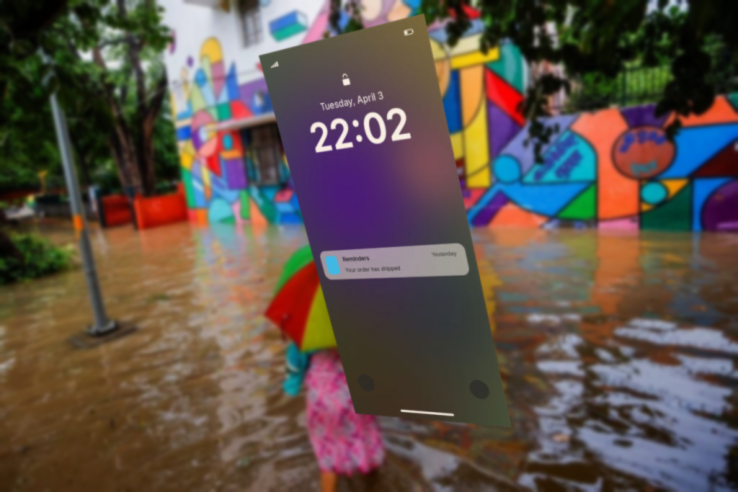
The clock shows 22.02
